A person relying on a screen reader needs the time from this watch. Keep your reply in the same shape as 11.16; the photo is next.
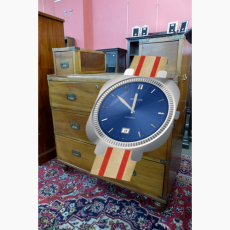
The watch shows 11.51
